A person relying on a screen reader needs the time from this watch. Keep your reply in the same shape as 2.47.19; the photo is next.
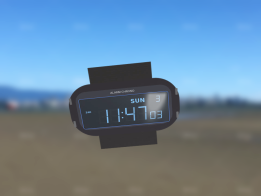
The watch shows 11.47.03
